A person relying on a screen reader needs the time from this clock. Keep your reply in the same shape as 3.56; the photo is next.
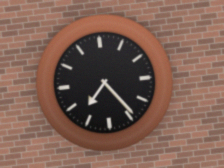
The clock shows 7.24
